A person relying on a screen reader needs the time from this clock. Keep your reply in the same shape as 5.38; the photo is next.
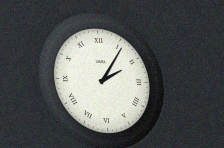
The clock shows 2.06
